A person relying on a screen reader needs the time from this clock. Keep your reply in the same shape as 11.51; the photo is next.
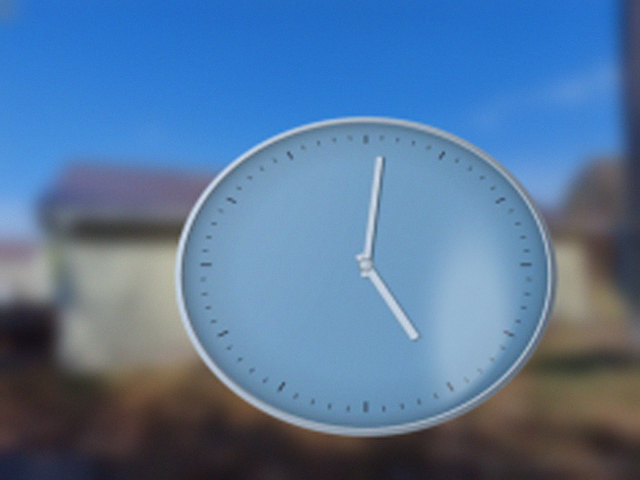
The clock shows 5.01
